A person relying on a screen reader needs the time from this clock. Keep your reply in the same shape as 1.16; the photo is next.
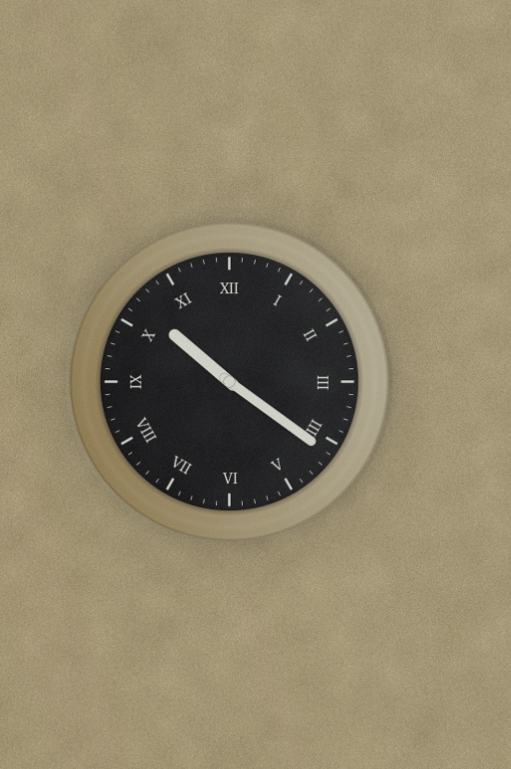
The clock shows 10.21
